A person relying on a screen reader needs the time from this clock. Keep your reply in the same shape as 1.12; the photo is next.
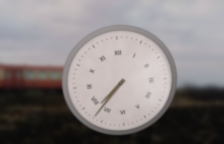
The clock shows 7.37
